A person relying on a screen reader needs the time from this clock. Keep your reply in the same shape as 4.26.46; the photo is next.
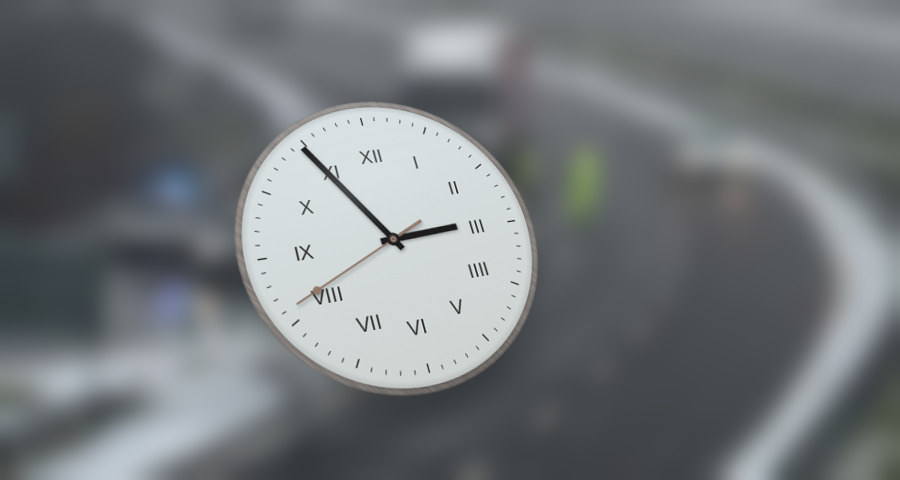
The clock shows 2.54.41
